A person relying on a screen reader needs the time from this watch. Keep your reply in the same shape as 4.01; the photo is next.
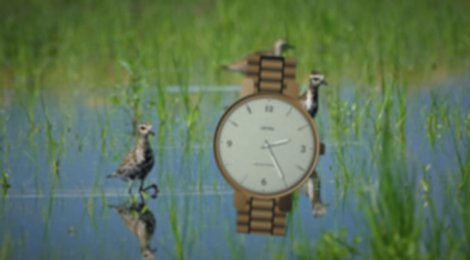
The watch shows 2.25
